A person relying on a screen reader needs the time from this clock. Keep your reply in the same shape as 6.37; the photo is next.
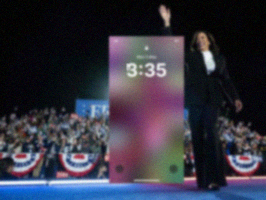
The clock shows 3.35
